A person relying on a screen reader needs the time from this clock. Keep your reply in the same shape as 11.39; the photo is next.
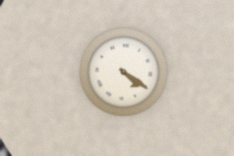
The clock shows 4.20
